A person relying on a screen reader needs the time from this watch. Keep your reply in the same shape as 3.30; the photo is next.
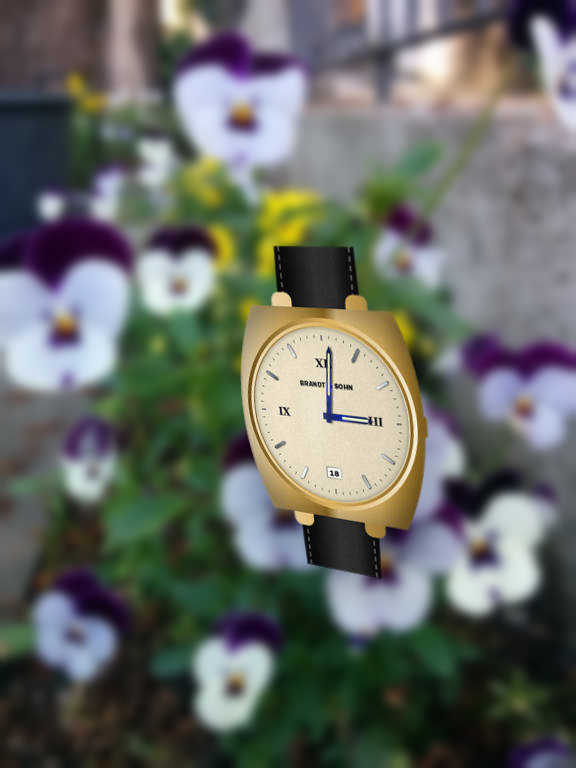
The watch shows 3.01
